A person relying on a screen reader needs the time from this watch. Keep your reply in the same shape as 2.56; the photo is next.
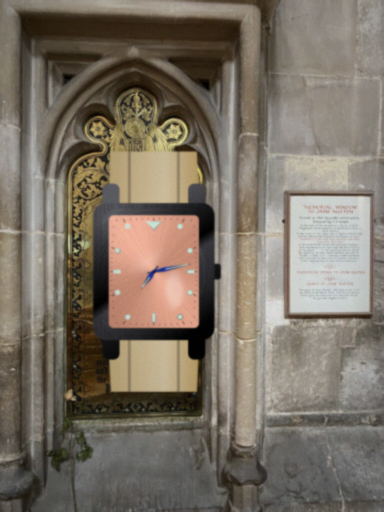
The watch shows 7.13
